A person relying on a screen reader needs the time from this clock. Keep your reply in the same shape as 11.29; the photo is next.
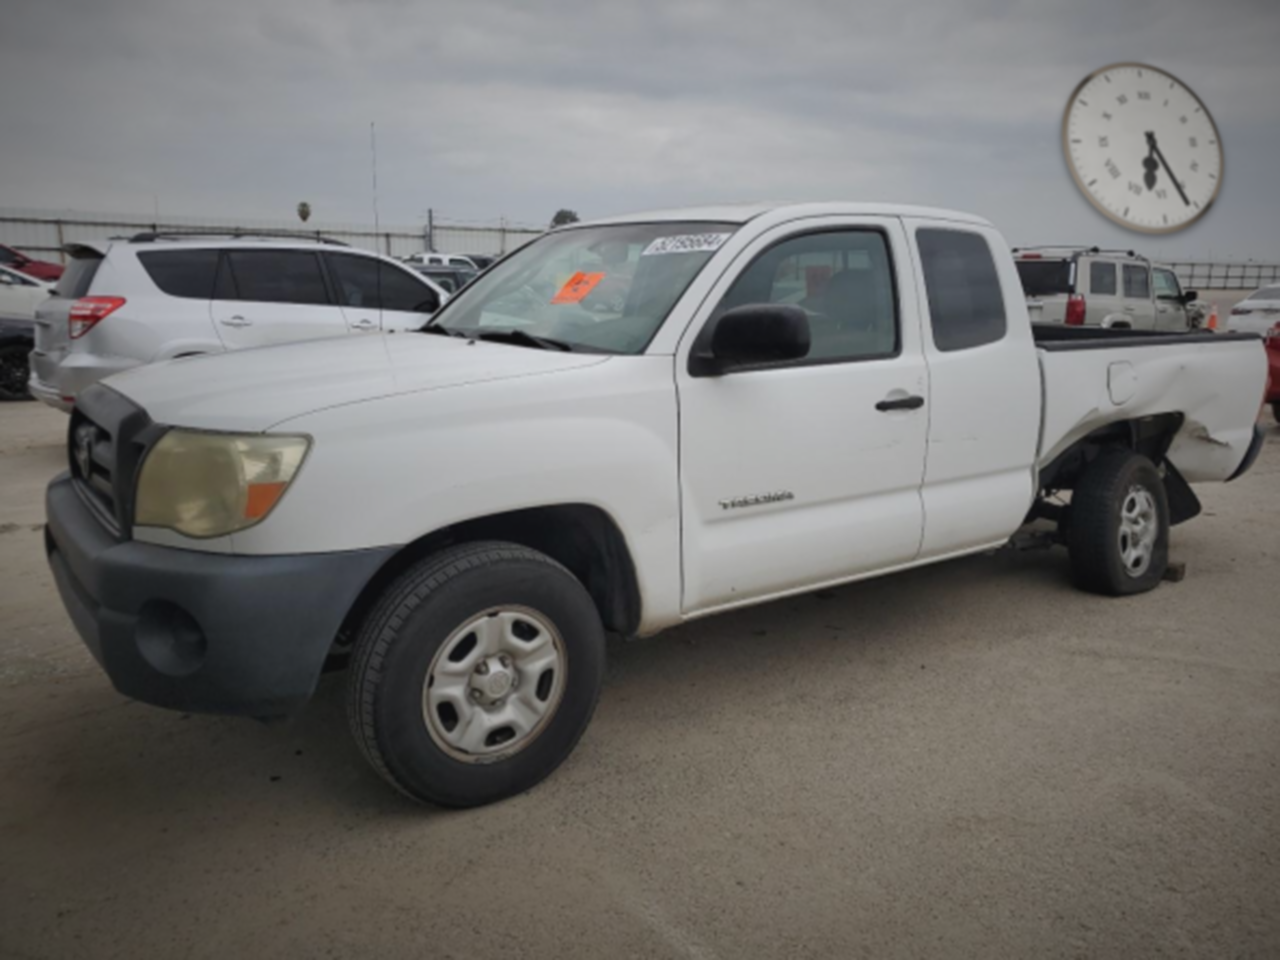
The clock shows 6.26
